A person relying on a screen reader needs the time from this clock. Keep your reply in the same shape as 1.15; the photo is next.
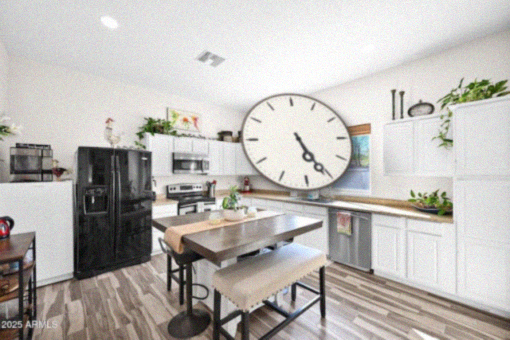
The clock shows 5.26
